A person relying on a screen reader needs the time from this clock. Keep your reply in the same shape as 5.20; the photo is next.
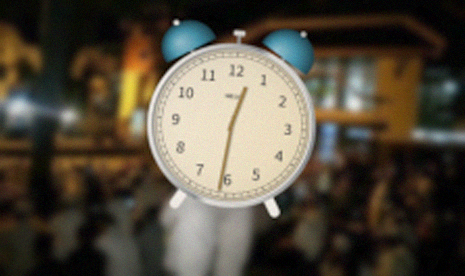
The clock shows 12.31
